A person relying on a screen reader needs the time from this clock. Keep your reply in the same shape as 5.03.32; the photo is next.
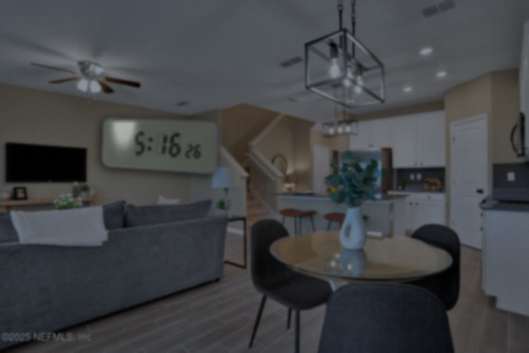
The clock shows 5.16.26
